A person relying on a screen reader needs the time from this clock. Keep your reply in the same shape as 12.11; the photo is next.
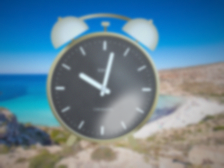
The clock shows 10.02
